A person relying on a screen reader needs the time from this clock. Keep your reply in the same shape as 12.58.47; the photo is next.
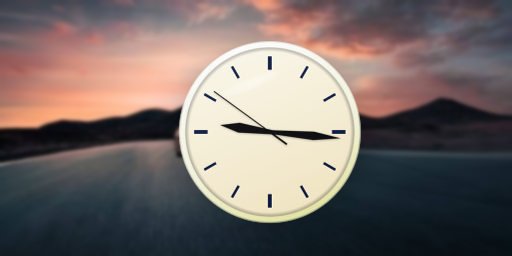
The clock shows 9.15.51
